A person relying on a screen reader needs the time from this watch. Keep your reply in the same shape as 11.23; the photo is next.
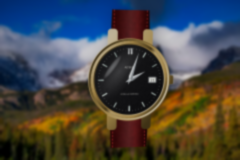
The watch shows 2.03
